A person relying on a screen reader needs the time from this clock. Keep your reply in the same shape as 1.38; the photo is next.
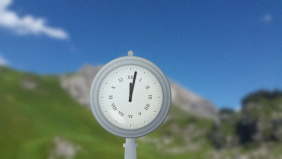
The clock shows 12.02
